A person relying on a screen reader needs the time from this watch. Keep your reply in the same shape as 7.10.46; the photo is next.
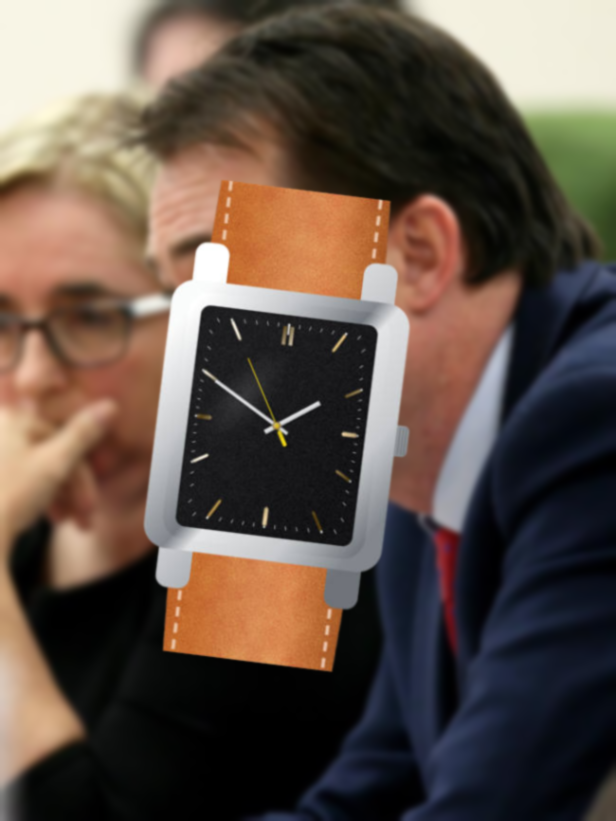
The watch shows 1.49.55
